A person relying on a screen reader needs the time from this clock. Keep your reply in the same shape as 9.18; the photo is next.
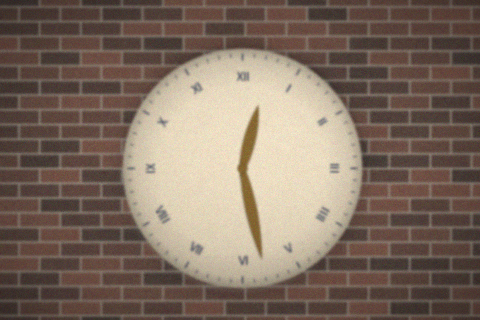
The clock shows 12.28
